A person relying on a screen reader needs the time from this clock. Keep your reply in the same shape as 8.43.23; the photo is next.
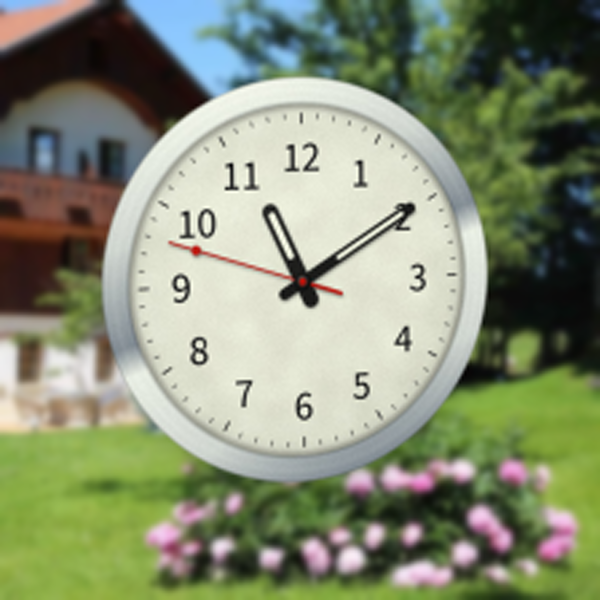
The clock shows 11.09.48
